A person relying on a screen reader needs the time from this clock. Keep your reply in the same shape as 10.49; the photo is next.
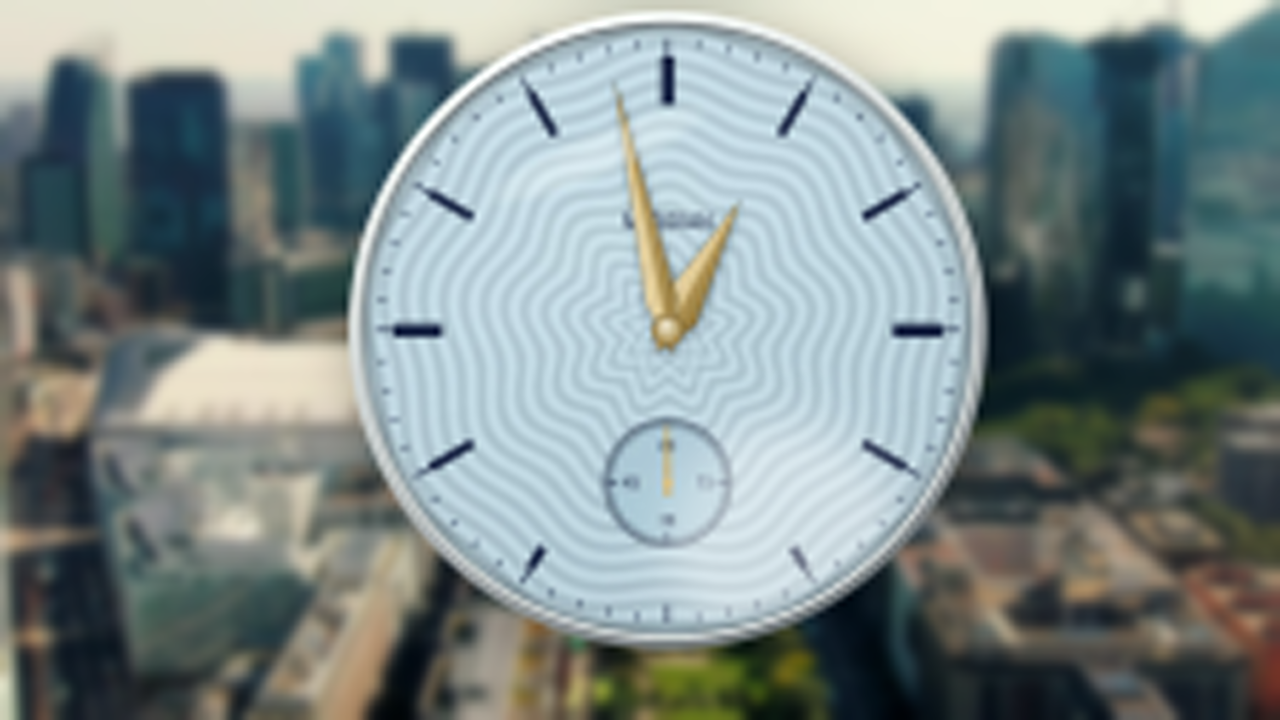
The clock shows 12.58
